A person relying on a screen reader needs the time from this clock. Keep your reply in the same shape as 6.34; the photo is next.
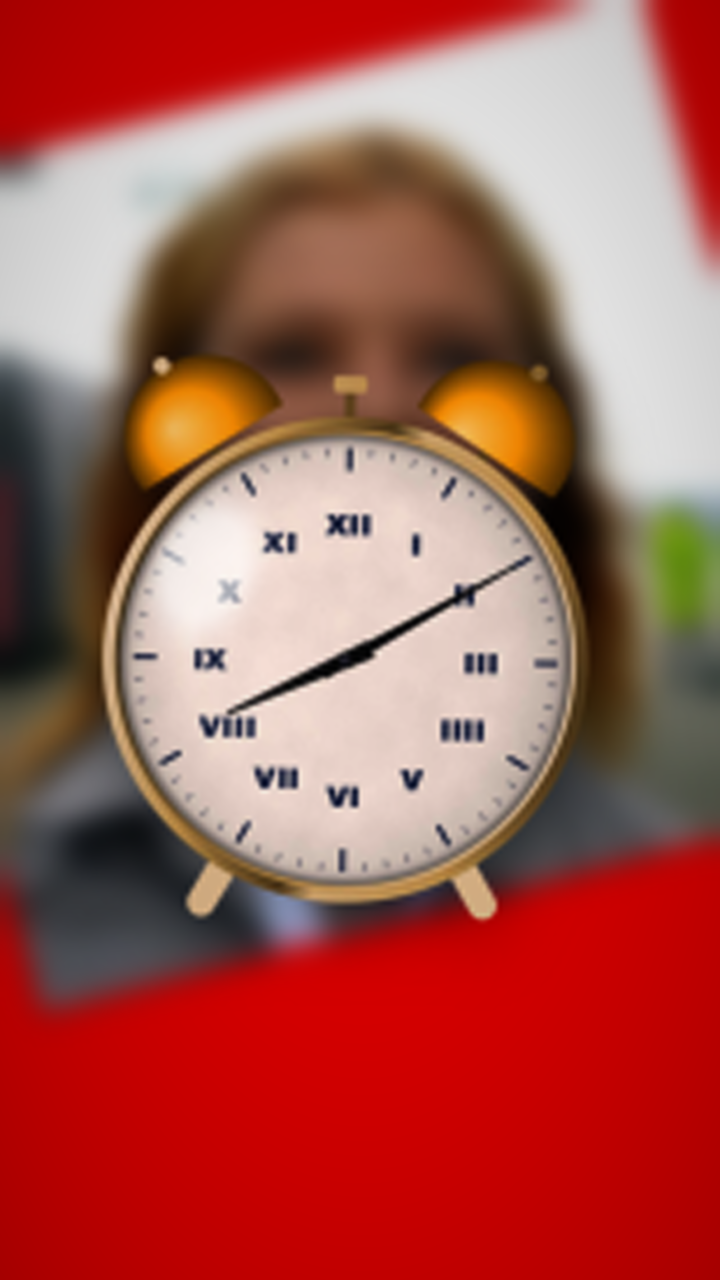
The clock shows 8.10
